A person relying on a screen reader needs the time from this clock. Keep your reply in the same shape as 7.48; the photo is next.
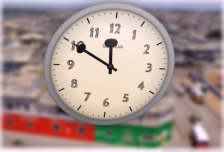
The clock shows 11.50
